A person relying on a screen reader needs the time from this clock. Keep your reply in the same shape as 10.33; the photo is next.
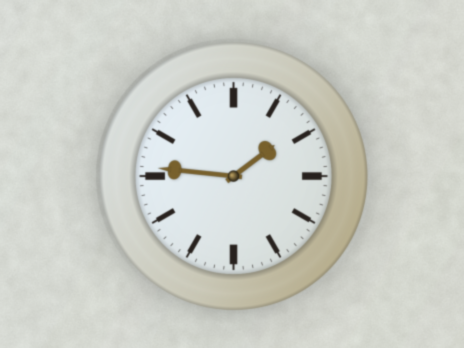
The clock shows 1.46
